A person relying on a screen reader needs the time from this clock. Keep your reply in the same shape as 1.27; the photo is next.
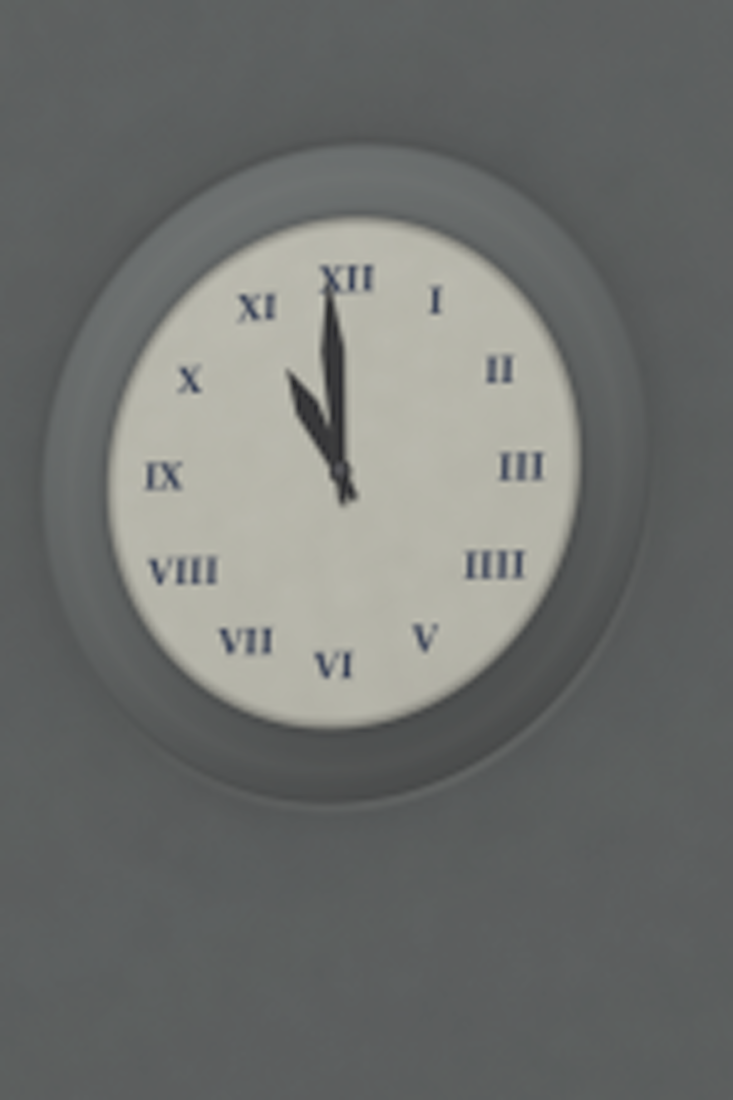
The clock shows 10.59
